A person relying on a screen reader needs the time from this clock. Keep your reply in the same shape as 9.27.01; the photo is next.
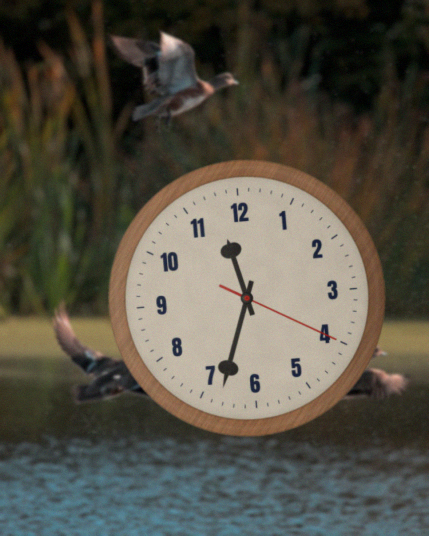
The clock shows 11.33.20
